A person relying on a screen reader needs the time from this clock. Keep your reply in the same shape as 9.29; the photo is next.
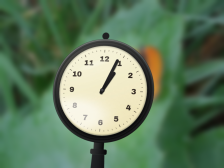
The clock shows 1.04
